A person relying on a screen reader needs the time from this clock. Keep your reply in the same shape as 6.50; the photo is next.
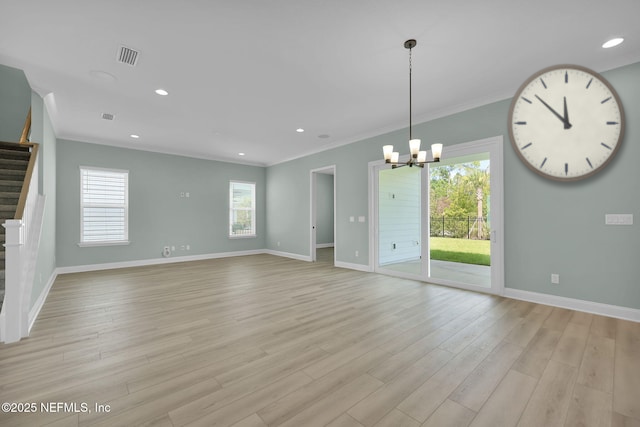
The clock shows 11.52
